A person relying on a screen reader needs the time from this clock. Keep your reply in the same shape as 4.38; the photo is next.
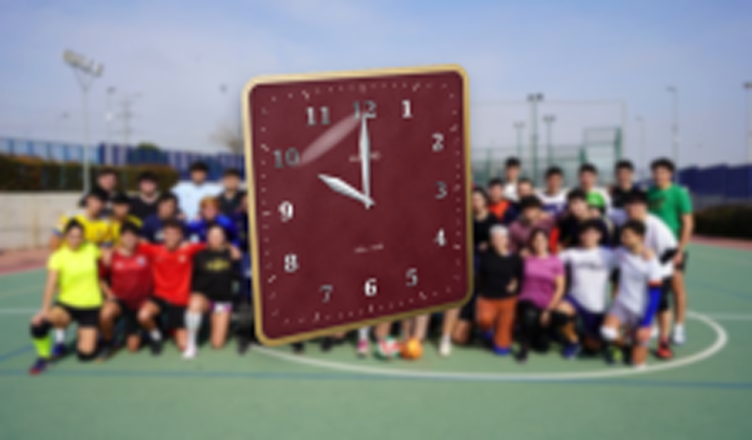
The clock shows 10.00
